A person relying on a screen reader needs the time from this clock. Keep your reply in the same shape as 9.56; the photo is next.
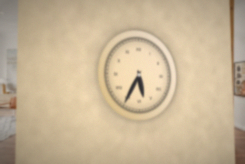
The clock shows 5.35
